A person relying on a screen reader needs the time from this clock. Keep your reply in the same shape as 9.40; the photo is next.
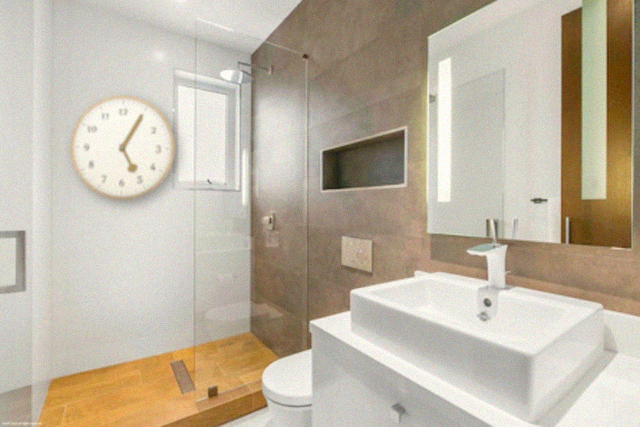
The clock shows 5.05
